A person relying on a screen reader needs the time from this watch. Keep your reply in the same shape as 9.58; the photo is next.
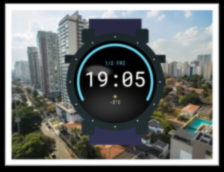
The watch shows 19.05
